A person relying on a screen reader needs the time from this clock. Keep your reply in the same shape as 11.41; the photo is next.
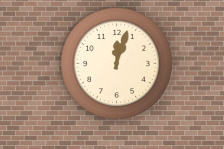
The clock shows 12.03
